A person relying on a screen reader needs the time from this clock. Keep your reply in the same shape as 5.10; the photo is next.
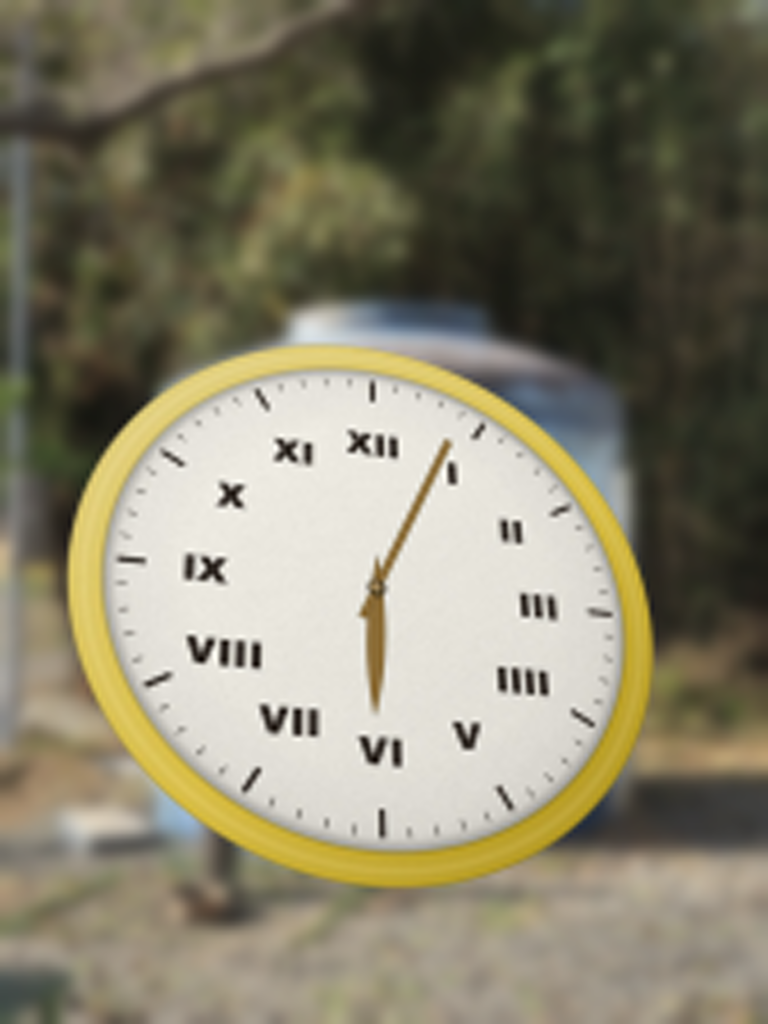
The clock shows 6.04
